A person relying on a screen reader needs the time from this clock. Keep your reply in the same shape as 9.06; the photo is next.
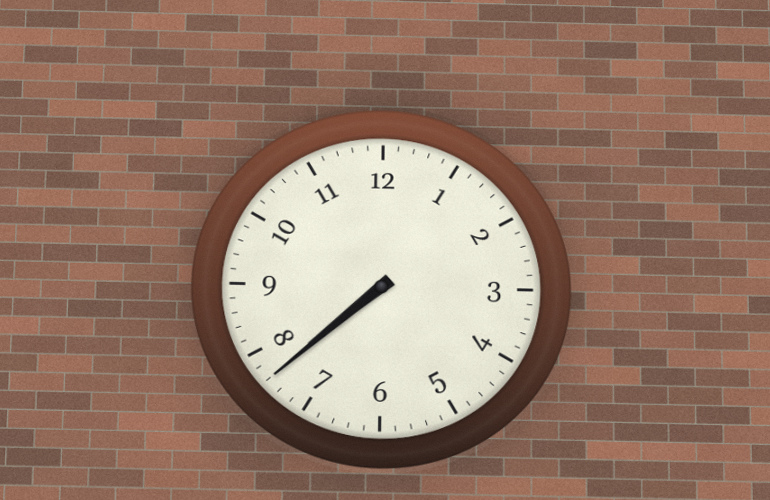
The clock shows 7.38
